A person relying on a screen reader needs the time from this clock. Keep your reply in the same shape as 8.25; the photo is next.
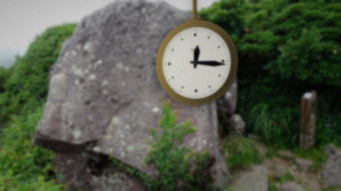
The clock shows 12.16
